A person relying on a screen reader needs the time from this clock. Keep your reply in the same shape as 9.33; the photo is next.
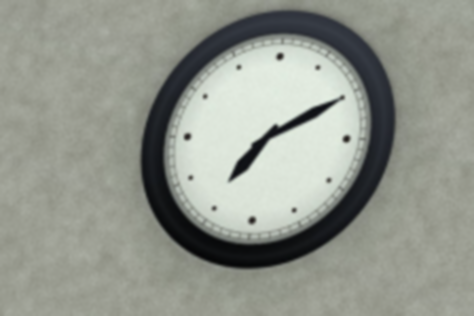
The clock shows 7.10
